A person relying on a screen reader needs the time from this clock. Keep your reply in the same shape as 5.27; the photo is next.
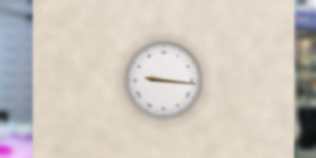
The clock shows 9.16
